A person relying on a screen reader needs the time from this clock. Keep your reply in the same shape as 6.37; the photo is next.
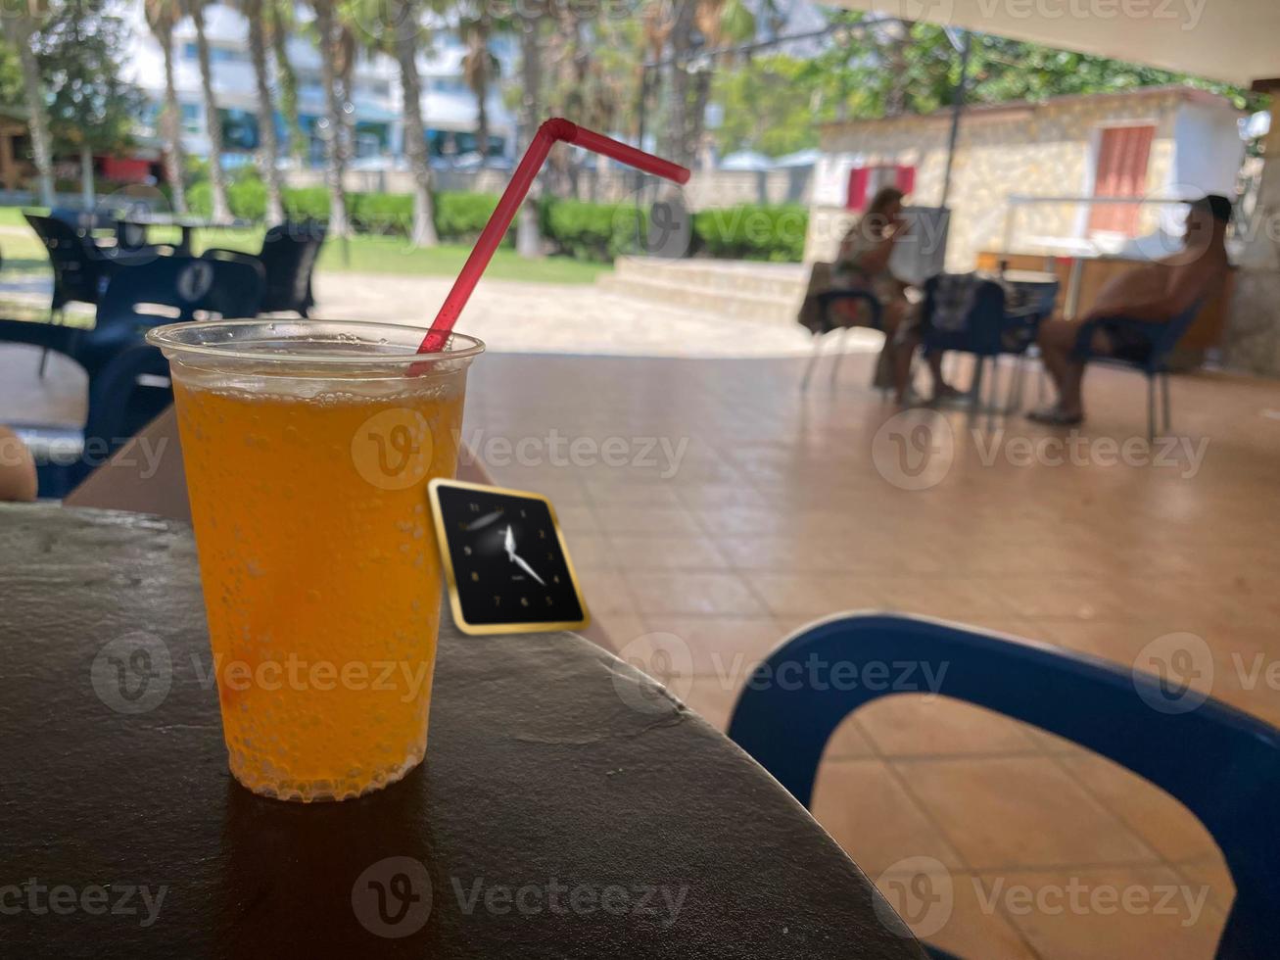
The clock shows 12.23
